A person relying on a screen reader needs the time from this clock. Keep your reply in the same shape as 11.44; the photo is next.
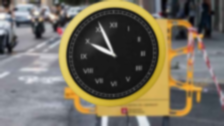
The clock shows 9.56
